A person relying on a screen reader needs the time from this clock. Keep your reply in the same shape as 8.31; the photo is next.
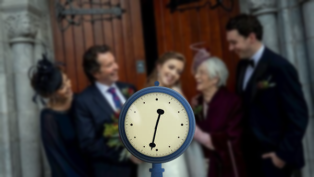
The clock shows 12.32
